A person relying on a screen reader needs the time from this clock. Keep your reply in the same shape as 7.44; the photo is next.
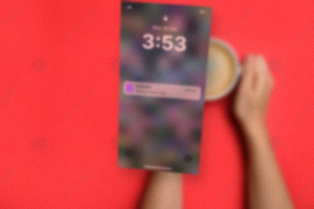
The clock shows 3.53
